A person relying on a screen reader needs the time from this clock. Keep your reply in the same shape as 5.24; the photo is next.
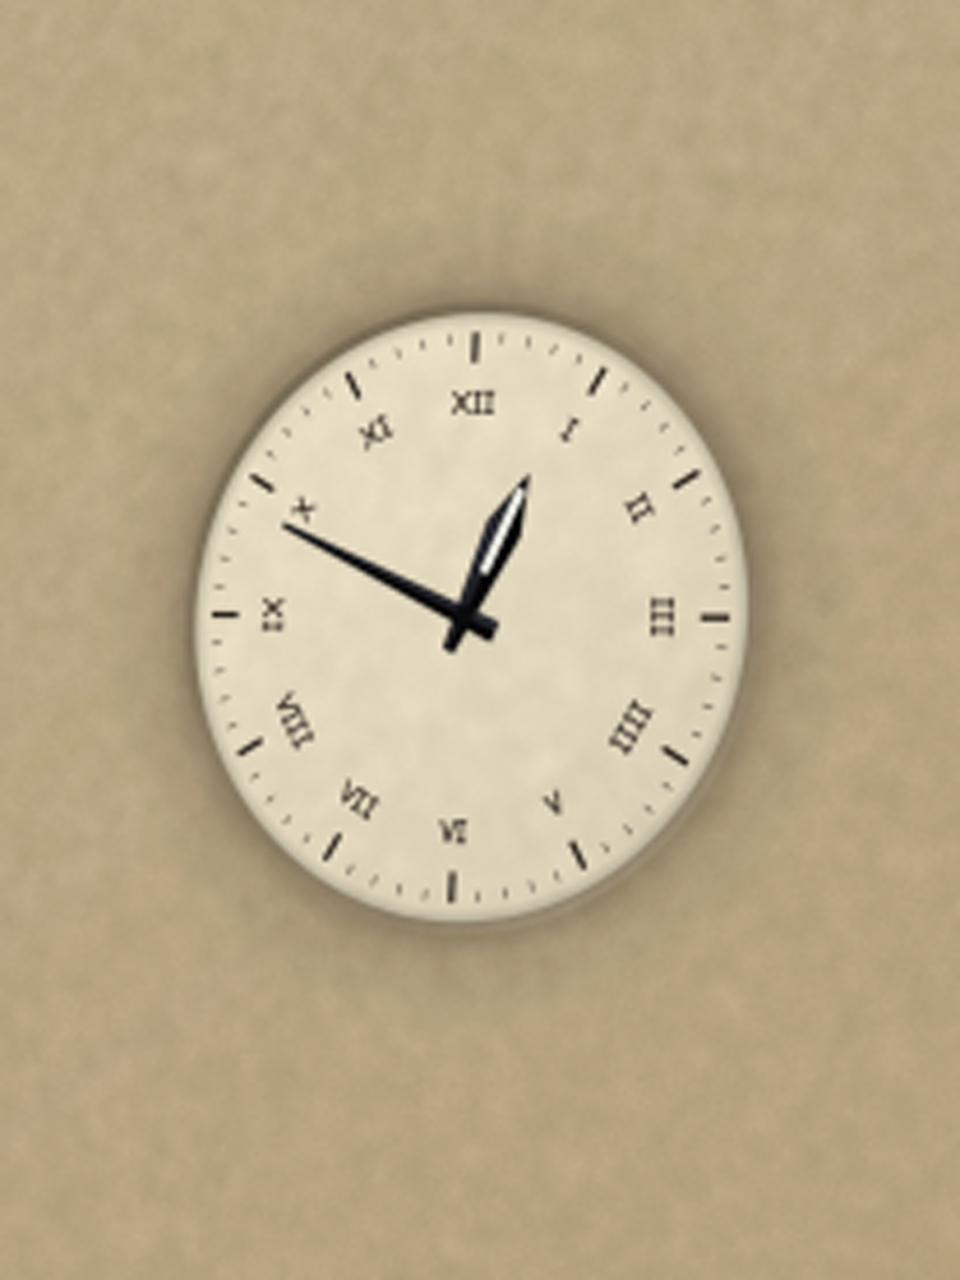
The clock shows 12.49
